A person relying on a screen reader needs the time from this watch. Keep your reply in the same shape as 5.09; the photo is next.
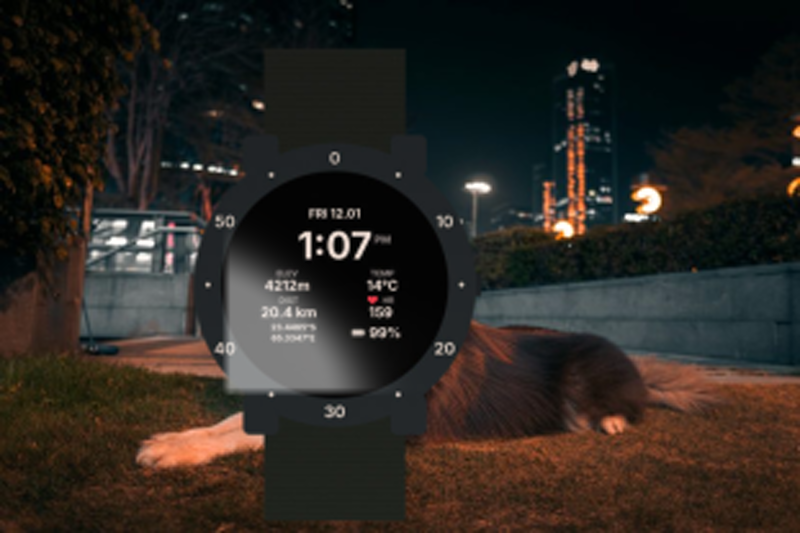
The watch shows 1.07
